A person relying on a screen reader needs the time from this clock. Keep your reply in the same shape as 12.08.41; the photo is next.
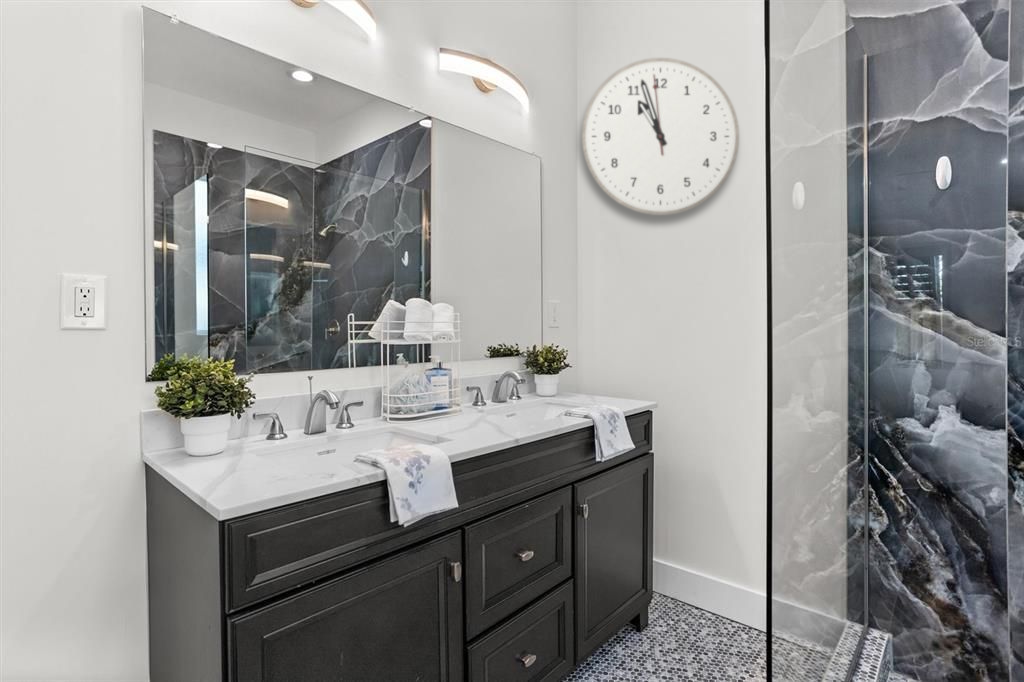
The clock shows 10.56.59
